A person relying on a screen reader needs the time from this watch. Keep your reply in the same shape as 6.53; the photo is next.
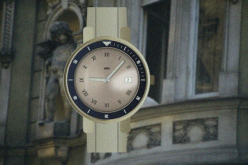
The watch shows 9.07
